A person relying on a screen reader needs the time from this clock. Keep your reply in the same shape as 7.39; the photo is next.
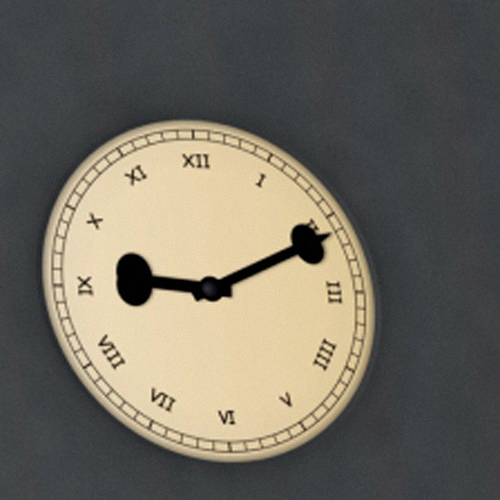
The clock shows 9.11
